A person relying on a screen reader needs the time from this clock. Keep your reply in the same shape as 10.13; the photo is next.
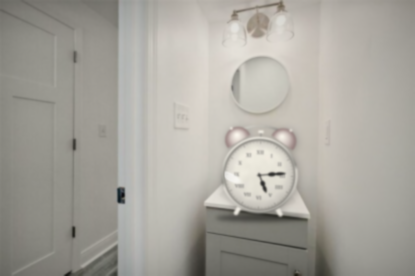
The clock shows 5.14
